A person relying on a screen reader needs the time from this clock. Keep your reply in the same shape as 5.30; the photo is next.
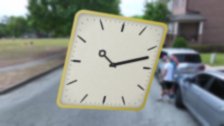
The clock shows 10.12
